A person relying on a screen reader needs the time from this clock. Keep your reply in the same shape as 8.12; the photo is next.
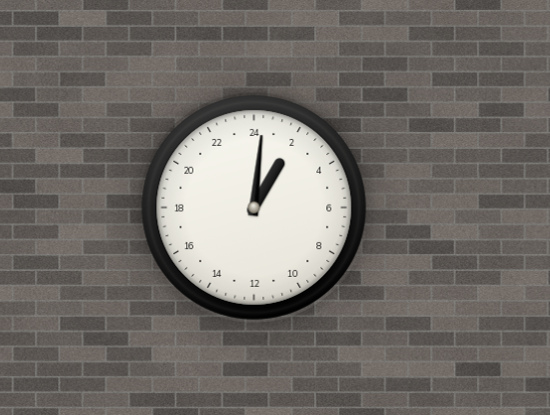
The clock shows 2.01
